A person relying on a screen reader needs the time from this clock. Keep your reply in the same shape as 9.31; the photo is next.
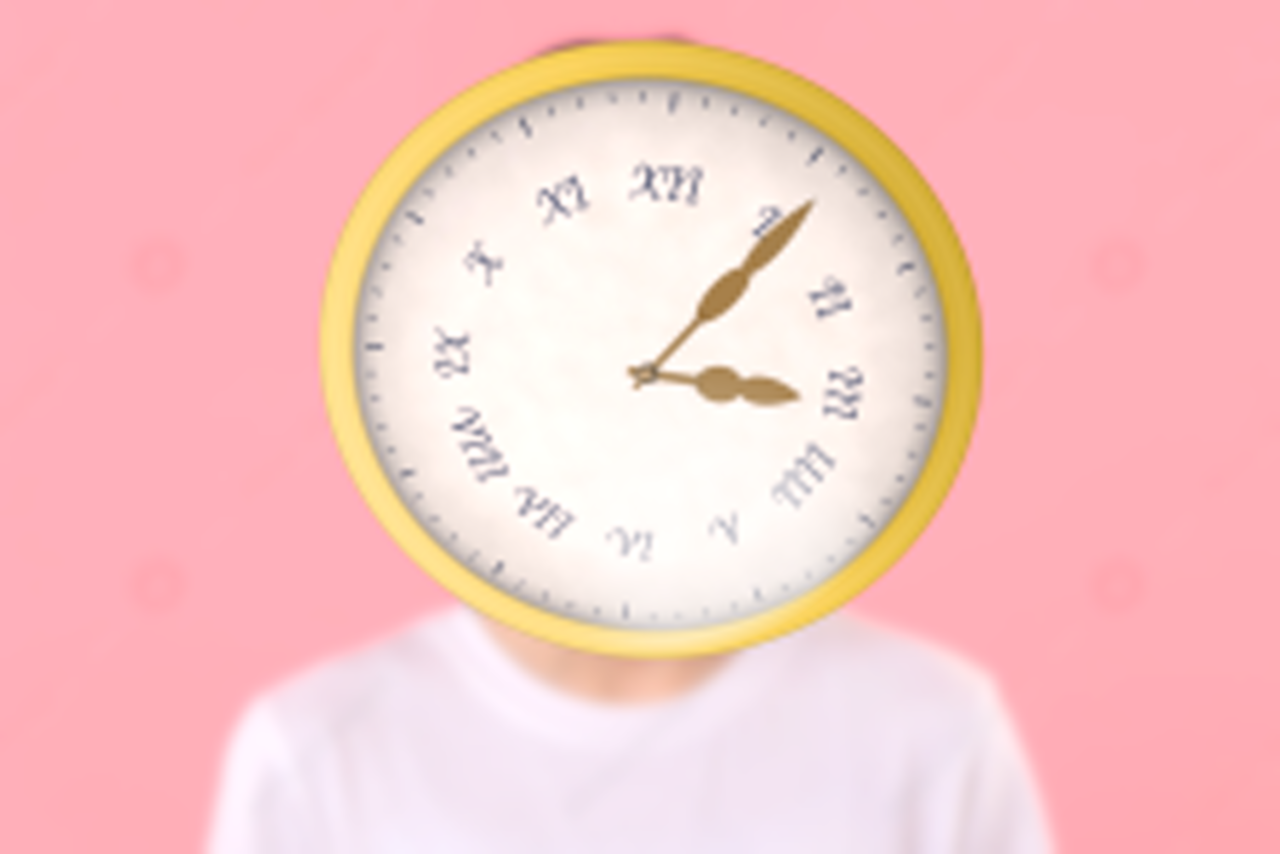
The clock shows 3.06
